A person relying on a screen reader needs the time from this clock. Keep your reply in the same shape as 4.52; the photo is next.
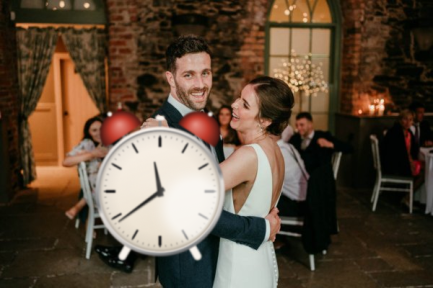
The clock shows 11.39
